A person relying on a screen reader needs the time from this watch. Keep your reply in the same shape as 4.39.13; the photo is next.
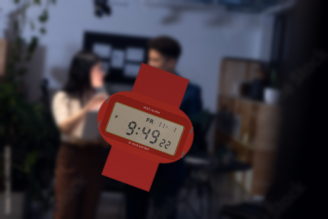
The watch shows 9.49.22
